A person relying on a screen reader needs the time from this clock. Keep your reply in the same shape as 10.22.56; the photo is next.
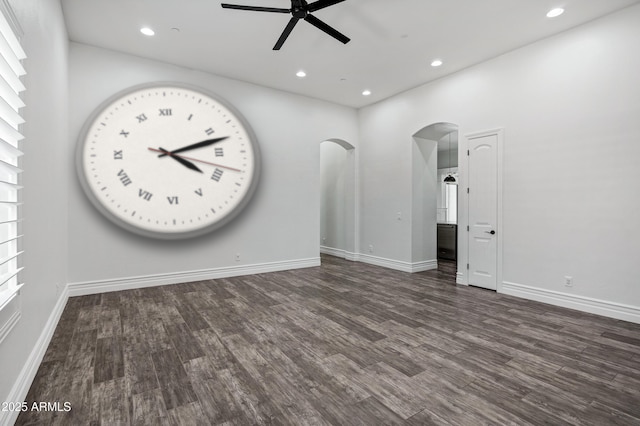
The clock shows 4.12.18
